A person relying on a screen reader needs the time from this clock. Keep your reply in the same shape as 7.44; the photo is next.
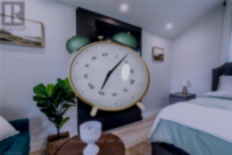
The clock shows 7.08
